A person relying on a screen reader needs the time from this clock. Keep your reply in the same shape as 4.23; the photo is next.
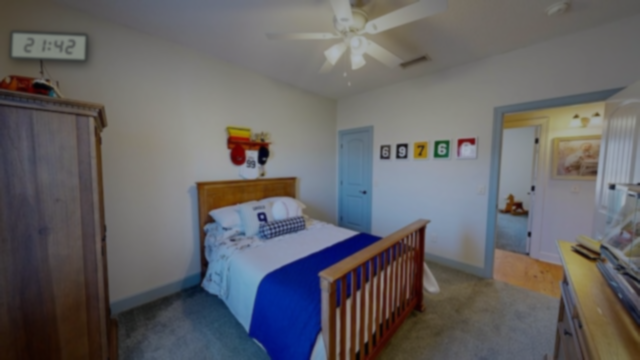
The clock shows 21.42
